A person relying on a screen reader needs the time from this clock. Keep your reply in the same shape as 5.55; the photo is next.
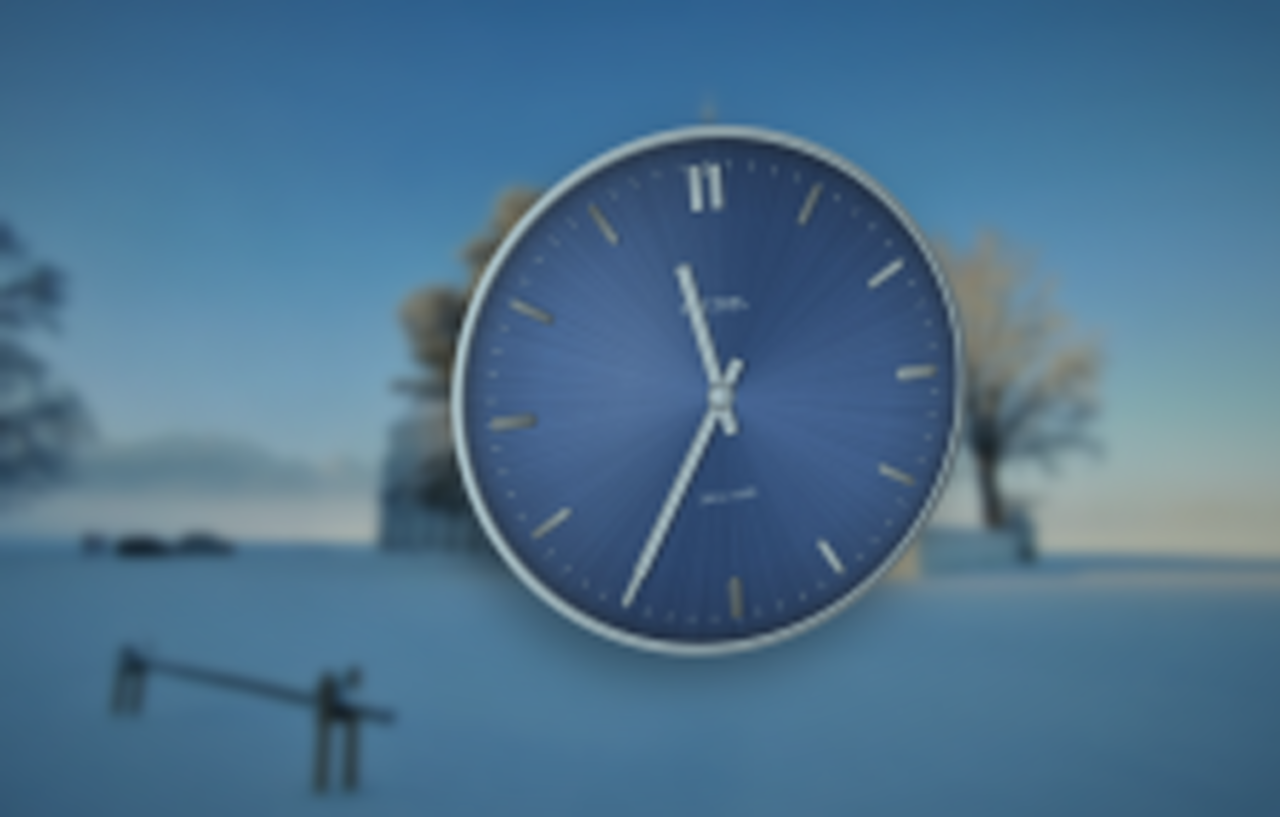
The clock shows 11.35
